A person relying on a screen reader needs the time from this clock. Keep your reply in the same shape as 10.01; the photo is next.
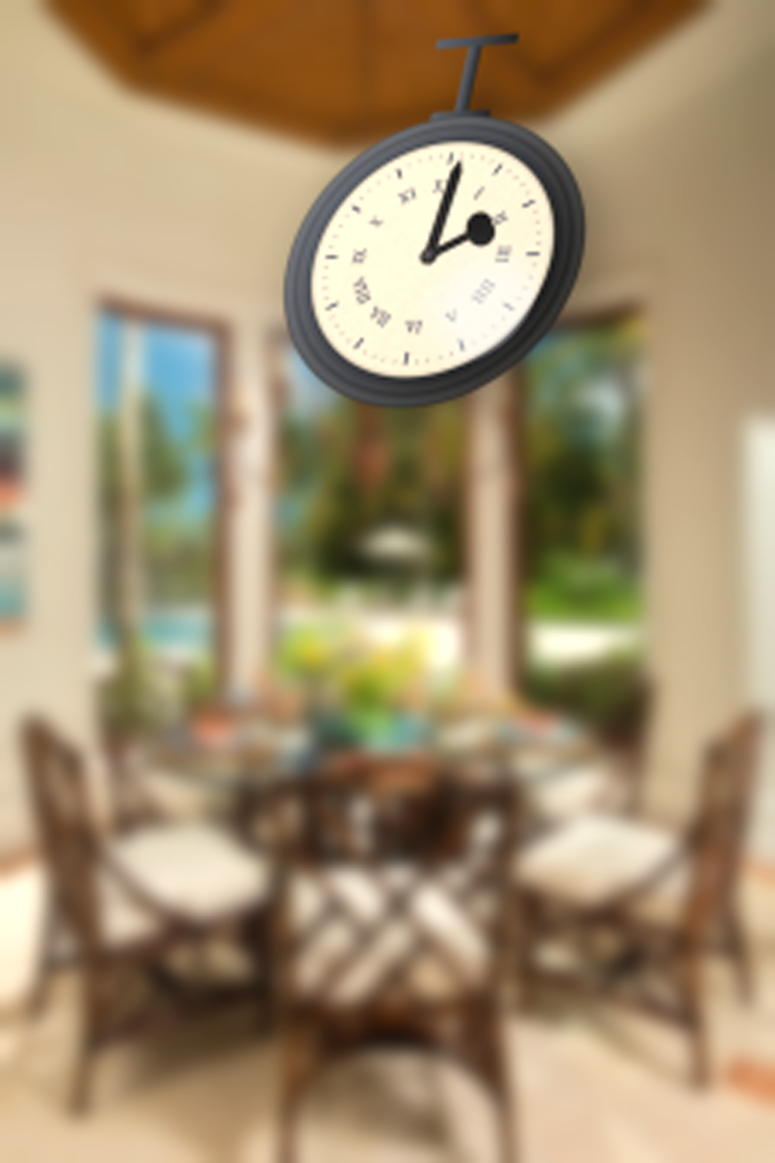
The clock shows 2.01
